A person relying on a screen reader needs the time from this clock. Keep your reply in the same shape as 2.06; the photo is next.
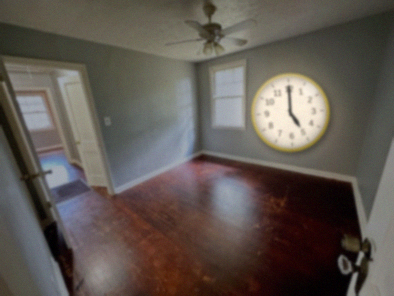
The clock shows 5.00
